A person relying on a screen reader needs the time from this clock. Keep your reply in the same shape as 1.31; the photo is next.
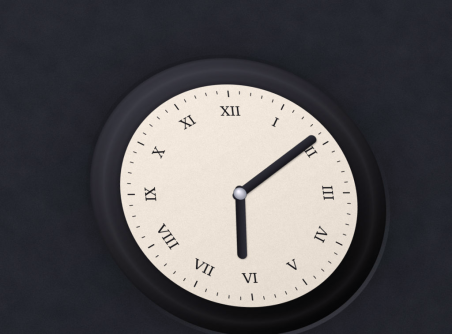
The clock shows 6.09
